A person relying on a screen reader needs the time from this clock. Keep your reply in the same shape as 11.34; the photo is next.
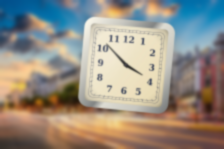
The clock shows 3.52
